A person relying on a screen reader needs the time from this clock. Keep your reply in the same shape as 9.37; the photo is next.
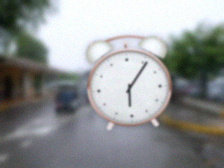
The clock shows 6.06
